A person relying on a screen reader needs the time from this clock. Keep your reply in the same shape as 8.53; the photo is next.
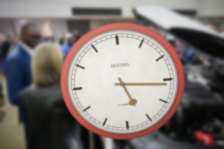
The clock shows 5.16
